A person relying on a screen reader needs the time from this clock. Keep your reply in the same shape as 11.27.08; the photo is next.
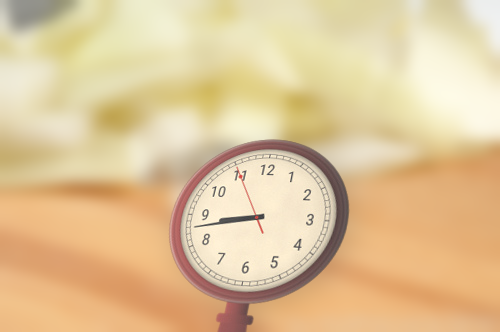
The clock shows 8.42.55
